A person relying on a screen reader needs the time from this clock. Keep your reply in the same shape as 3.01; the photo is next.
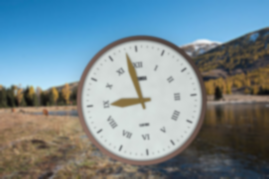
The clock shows 8.58
